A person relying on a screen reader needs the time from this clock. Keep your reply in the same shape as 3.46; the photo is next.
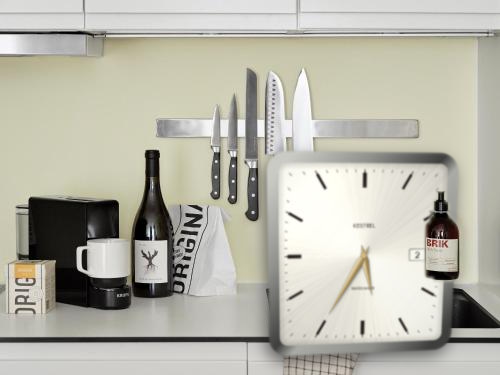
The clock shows 5.35
